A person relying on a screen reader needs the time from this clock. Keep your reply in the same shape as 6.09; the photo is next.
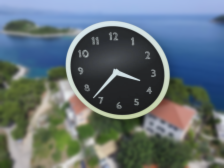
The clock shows 3.37
